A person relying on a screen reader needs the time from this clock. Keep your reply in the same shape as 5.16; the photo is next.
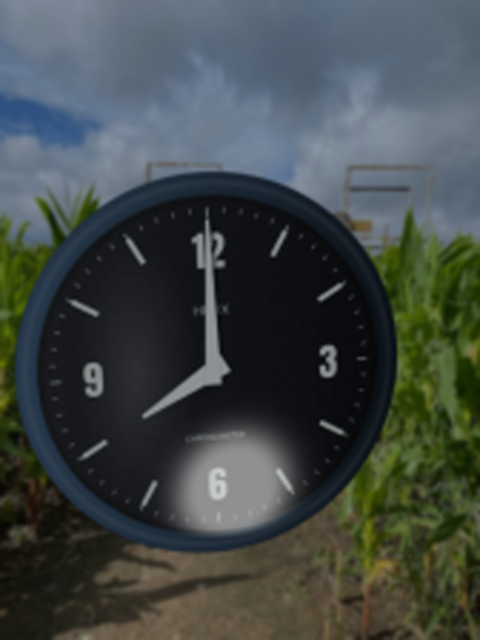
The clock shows 8.00
